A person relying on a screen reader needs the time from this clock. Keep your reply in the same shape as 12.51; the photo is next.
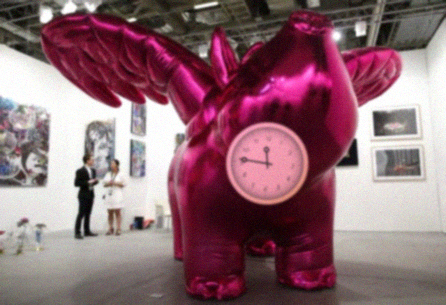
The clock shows 11.46
